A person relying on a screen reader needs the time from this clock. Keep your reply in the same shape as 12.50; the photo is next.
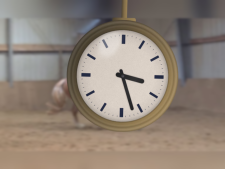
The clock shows 3.27
